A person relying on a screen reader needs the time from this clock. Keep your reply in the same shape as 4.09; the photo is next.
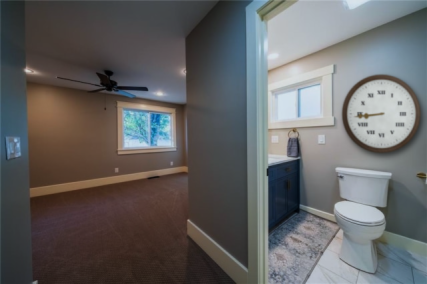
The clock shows 8.44
